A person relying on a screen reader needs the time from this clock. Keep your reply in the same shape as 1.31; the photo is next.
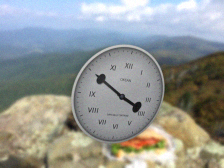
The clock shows 3.50
